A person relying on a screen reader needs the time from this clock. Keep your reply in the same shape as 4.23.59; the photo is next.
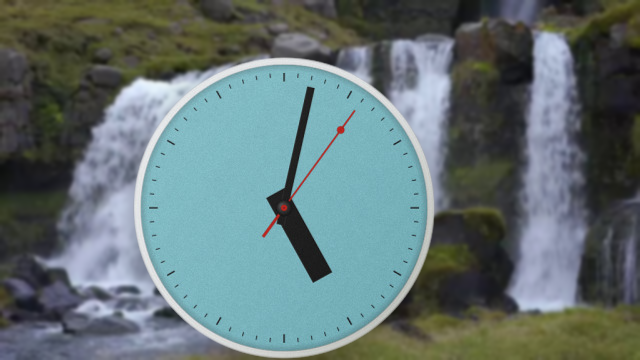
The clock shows 5.02.06
